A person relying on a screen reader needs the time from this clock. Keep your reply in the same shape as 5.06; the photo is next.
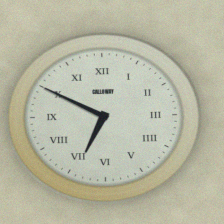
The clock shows 6.50
